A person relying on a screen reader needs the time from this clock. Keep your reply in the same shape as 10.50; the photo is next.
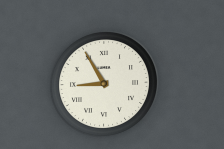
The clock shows 8.55
